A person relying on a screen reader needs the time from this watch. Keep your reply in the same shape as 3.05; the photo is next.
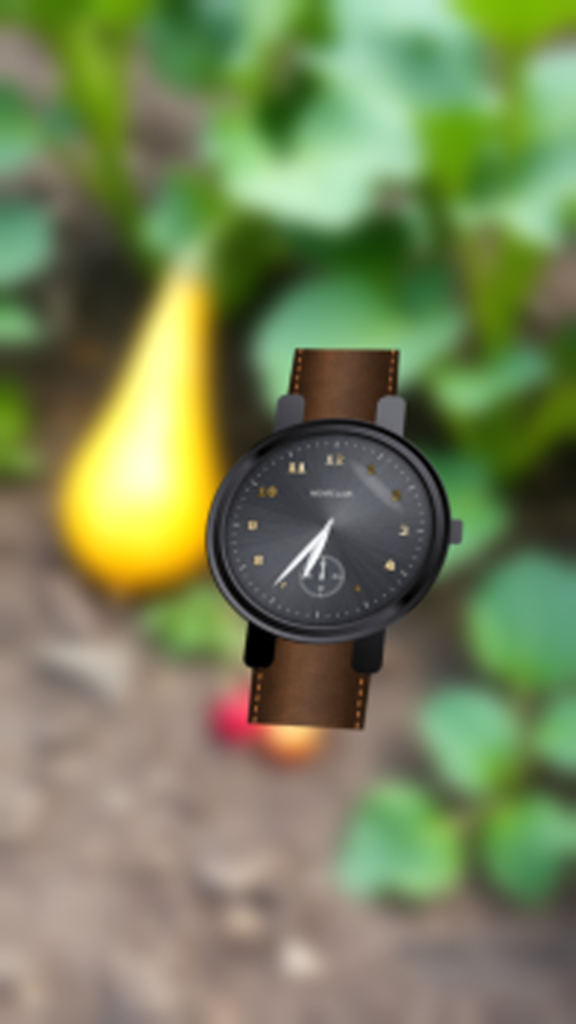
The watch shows 6.36
